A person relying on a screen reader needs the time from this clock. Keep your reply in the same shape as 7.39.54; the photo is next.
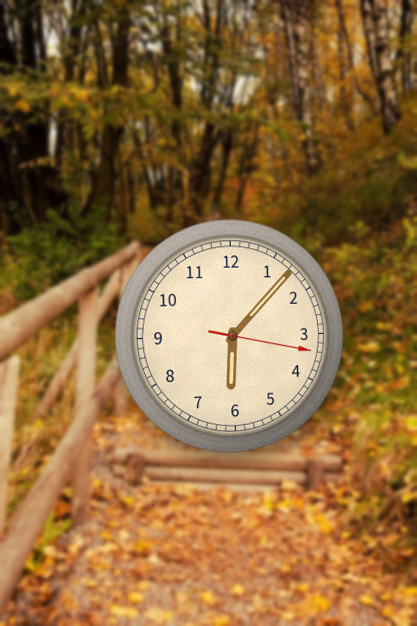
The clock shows 6.07.17
